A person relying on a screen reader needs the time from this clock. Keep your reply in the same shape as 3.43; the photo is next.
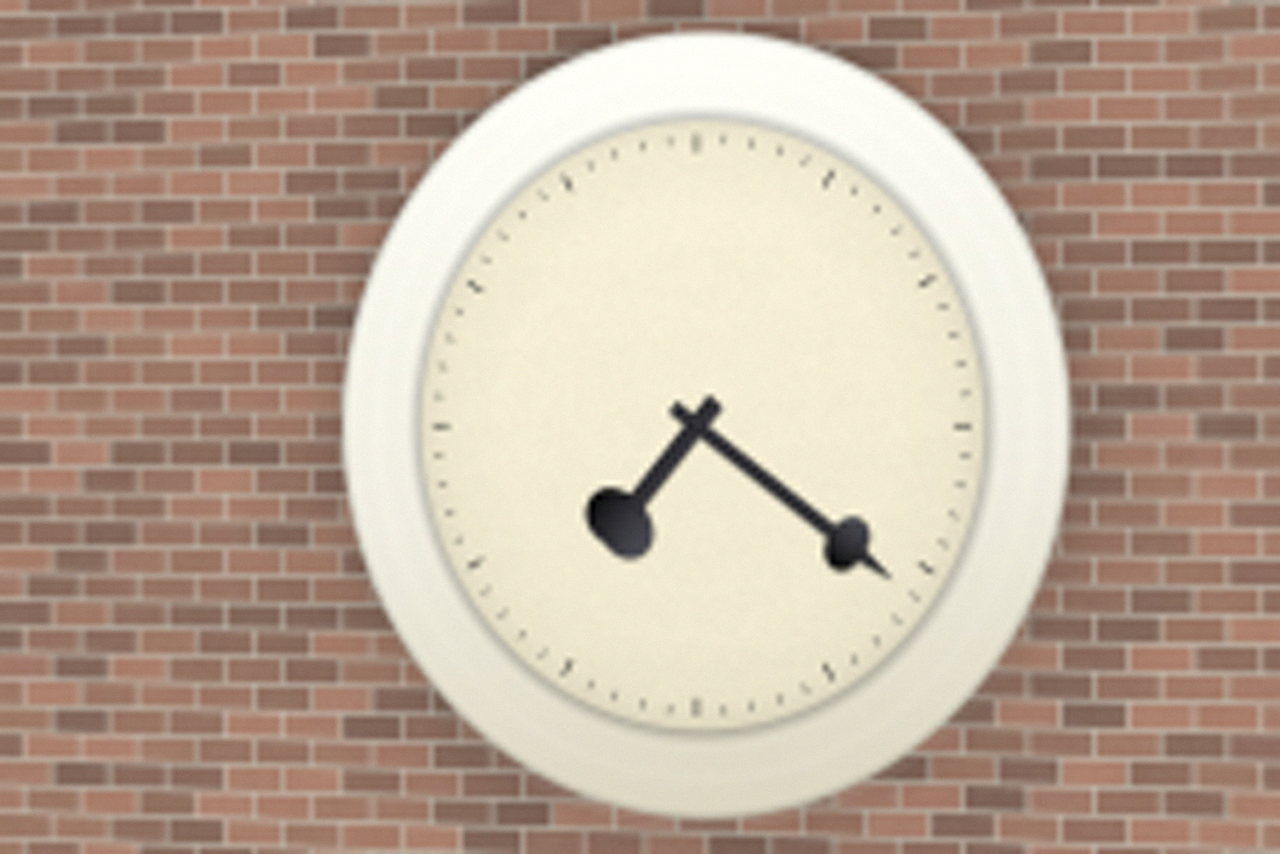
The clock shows 7.21
